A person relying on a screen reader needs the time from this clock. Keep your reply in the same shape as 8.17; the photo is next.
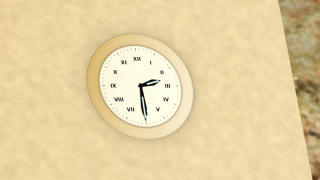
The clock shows 2.30
